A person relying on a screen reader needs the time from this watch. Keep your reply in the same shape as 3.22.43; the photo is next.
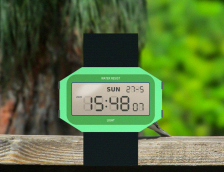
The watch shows 15.48.07
